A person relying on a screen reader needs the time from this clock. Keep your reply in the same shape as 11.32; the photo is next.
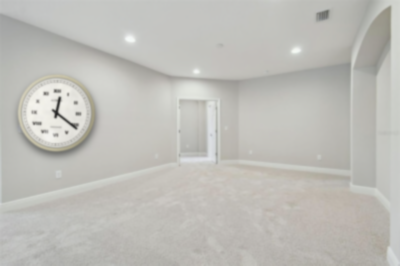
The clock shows 12.21
